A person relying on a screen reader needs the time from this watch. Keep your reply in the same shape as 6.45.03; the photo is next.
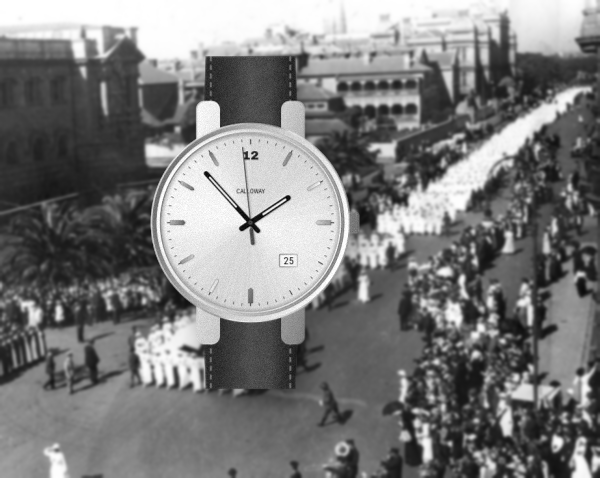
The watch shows 1.52.59
